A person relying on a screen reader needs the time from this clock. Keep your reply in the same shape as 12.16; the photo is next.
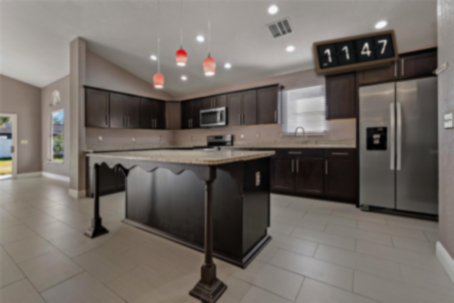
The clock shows 11.47
